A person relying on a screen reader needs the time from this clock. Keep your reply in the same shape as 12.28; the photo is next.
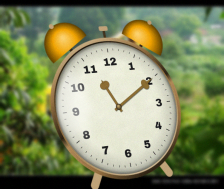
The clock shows 11.10
